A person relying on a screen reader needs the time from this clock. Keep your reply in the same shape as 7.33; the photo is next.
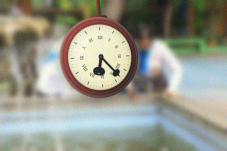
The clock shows 6.23
